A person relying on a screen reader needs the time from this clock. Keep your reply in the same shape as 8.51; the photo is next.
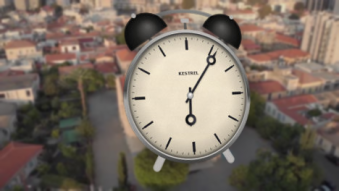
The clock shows 6.06
